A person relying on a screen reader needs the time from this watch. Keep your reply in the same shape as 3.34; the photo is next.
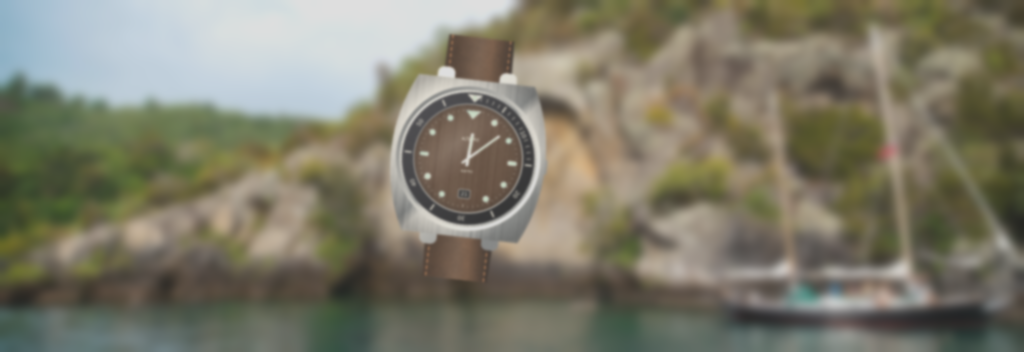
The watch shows 12.08
